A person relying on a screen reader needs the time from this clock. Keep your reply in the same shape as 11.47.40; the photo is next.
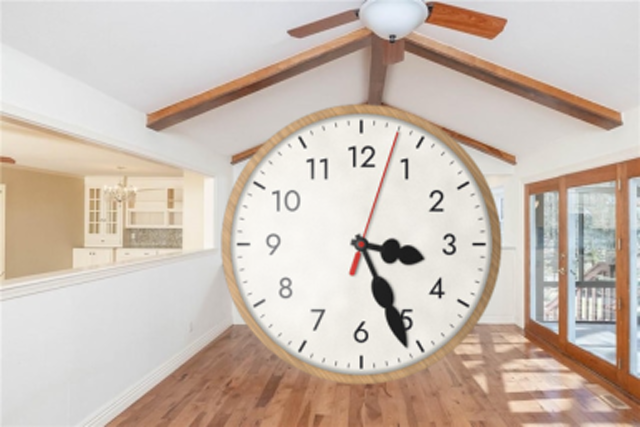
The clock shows 3.26.03
